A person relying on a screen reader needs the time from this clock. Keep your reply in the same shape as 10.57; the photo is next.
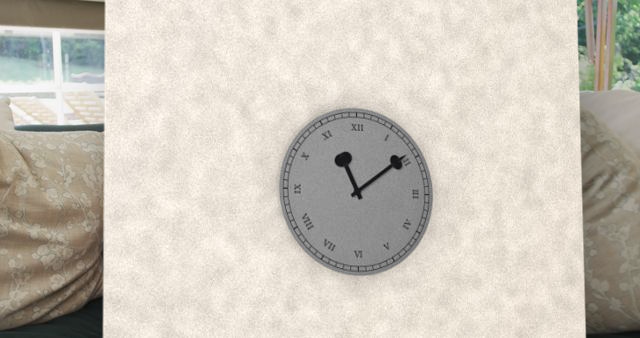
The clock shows 11.09
